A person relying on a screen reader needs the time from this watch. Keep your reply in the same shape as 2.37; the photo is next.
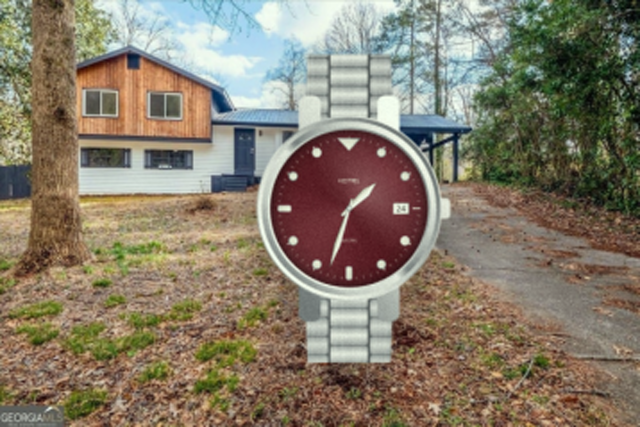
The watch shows 1.33
